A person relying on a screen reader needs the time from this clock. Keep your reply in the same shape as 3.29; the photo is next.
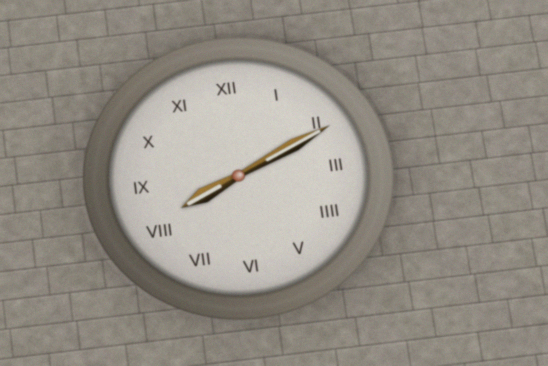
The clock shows 8.11
